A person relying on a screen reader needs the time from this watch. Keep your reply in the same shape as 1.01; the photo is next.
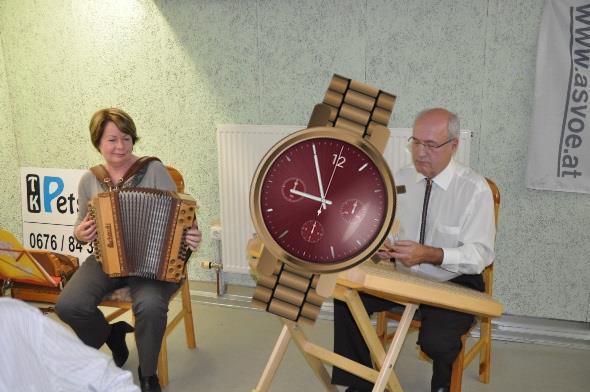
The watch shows 8.55
